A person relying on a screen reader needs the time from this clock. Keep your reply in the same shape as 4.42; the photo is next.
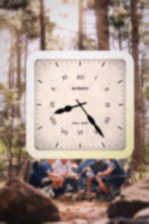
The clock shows 8.24
